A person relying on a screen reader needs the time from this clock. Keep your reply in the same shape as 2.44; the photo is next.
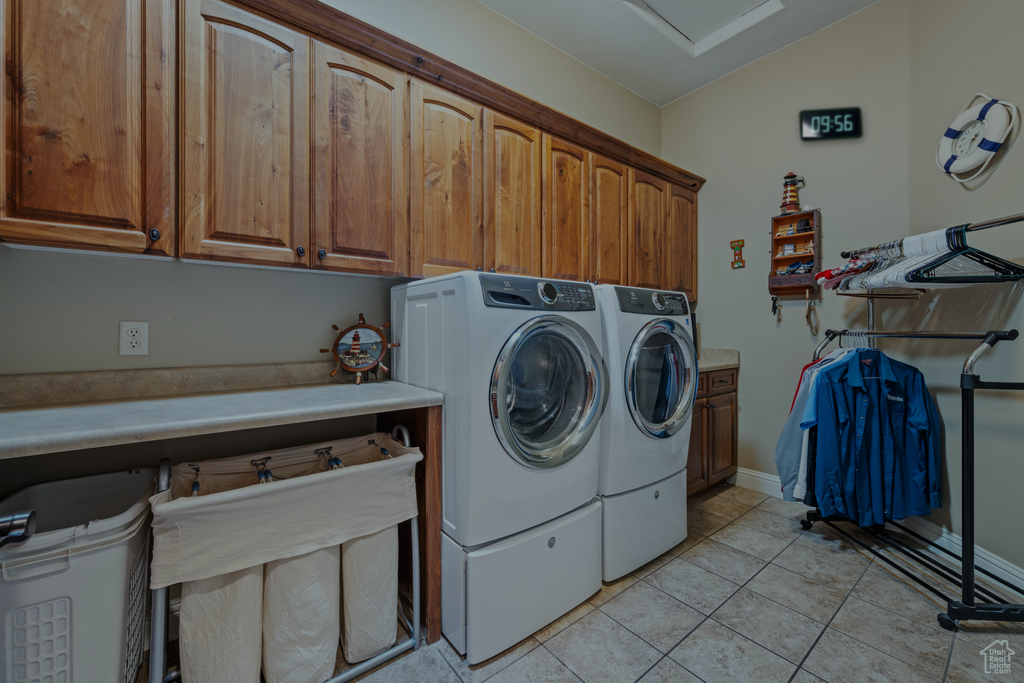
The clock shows 9.56
